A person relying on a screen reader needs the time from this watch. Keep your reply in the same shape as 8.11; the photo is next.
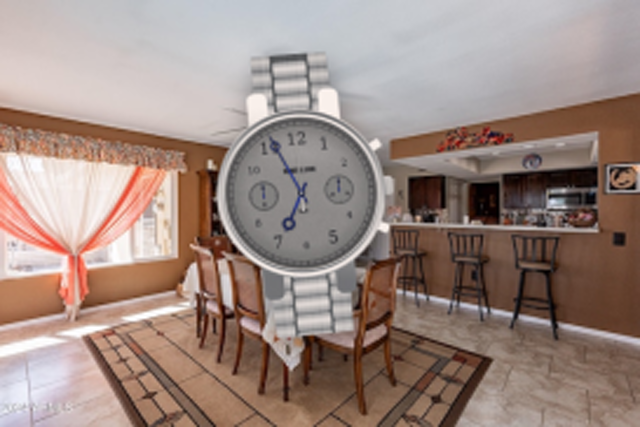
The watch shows 6.56
